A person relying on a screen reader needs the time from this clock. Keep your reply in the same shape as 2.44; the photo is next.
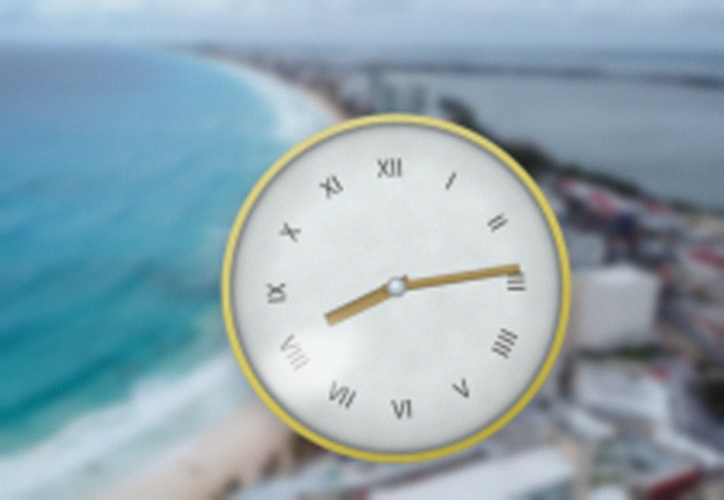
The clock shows 8.14
